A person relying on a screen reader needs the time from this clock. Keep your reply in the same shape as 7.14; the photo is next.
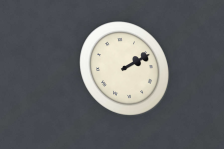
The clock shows 2.11
